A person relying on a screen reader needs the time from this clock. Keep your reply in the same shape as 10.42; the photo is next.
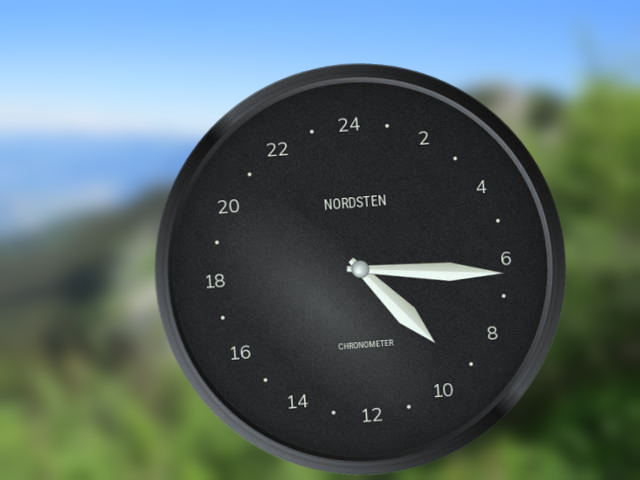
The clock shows 9.16
